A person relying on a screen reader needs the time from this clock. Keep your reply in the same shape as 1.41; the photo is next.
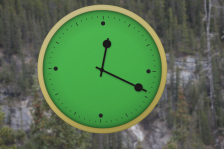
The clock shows 12.19
